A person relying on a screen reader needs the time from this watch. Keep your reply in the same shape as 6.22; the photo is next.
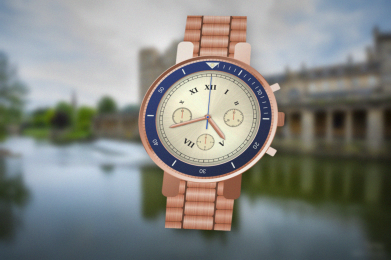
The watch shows 4.42
